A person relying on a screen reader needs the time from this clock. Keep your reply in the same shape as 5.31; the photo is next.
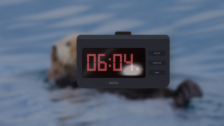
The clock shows 6.04
